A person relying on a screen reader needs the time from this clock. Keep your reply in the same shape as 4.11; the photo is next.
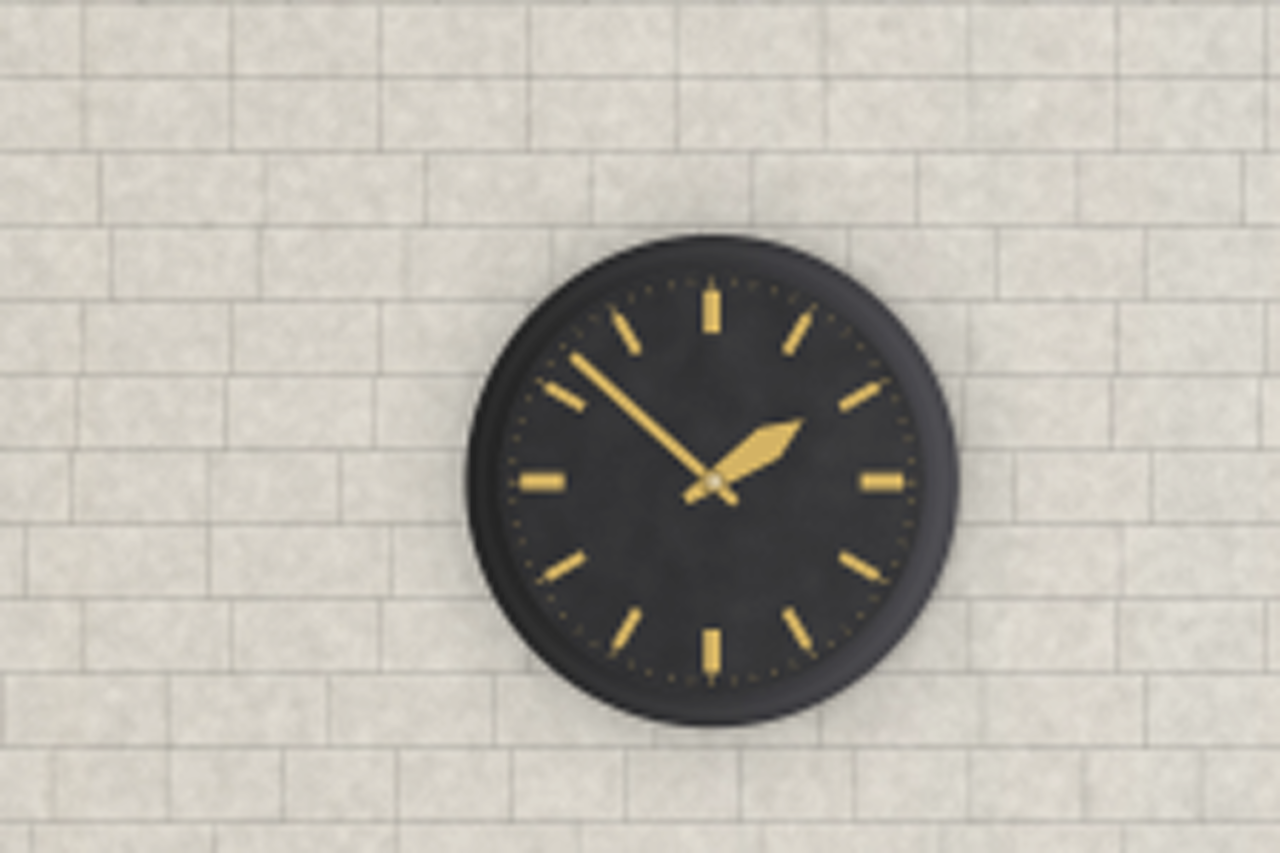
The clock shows 1.52
